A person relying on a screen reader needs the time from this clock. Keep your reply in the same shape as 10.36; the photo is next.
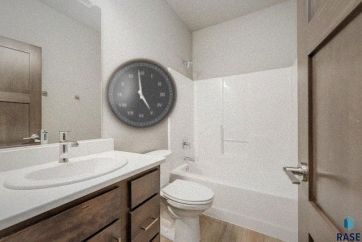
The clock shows 4.59
